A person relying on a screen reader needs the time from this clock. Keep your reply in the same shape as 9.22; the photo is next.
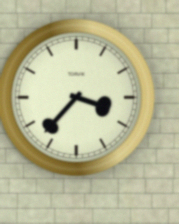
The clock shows 3.37
